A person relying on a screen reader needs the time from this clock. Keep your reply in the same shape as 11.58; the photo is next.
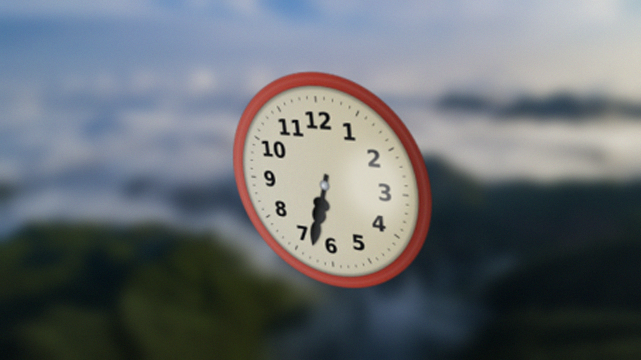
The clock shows 6.33
